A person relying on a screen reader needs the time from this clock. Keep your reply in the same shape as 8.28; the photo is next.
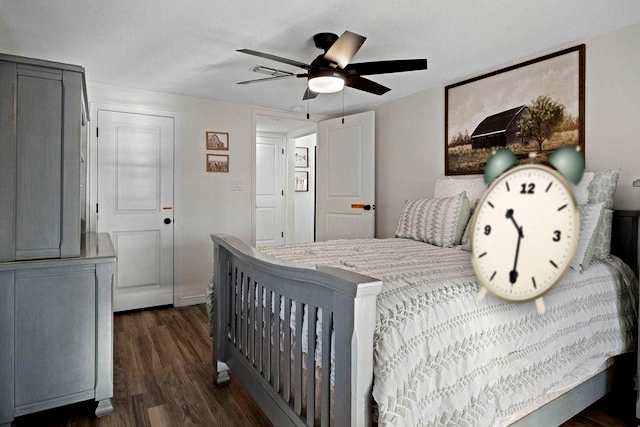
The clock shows 10.30
